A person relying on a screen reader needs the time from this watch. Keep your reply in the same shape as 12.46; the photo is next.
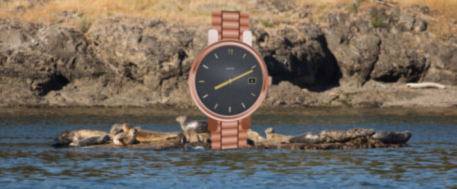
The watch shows 8.11
